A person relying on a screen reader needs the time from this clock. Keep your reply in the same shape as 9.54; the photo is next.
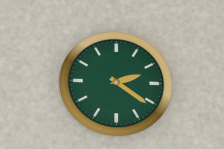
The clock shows 2.21
